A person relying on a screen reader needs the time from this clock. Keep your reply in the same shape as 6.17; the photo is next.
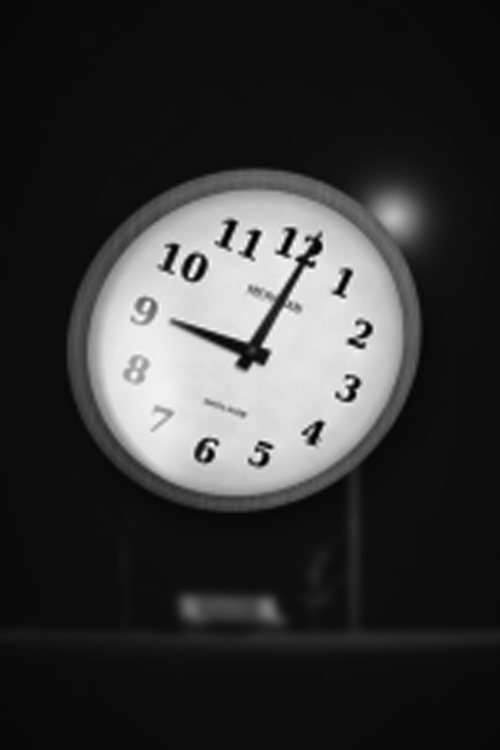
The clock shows 9.01
